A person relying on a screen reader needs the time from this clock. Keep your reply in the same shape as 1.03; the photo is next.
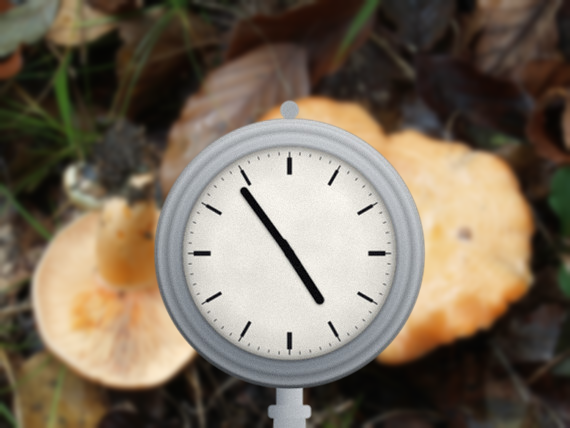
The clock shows 4.54
